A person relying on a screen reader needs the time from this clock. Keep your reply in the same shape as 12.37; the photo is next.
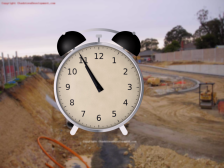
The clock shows 10.55
